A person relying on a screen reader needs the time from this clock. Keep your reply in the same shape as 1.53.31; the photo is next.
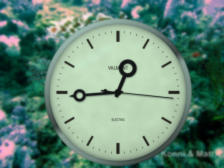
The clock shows 12.44.16
